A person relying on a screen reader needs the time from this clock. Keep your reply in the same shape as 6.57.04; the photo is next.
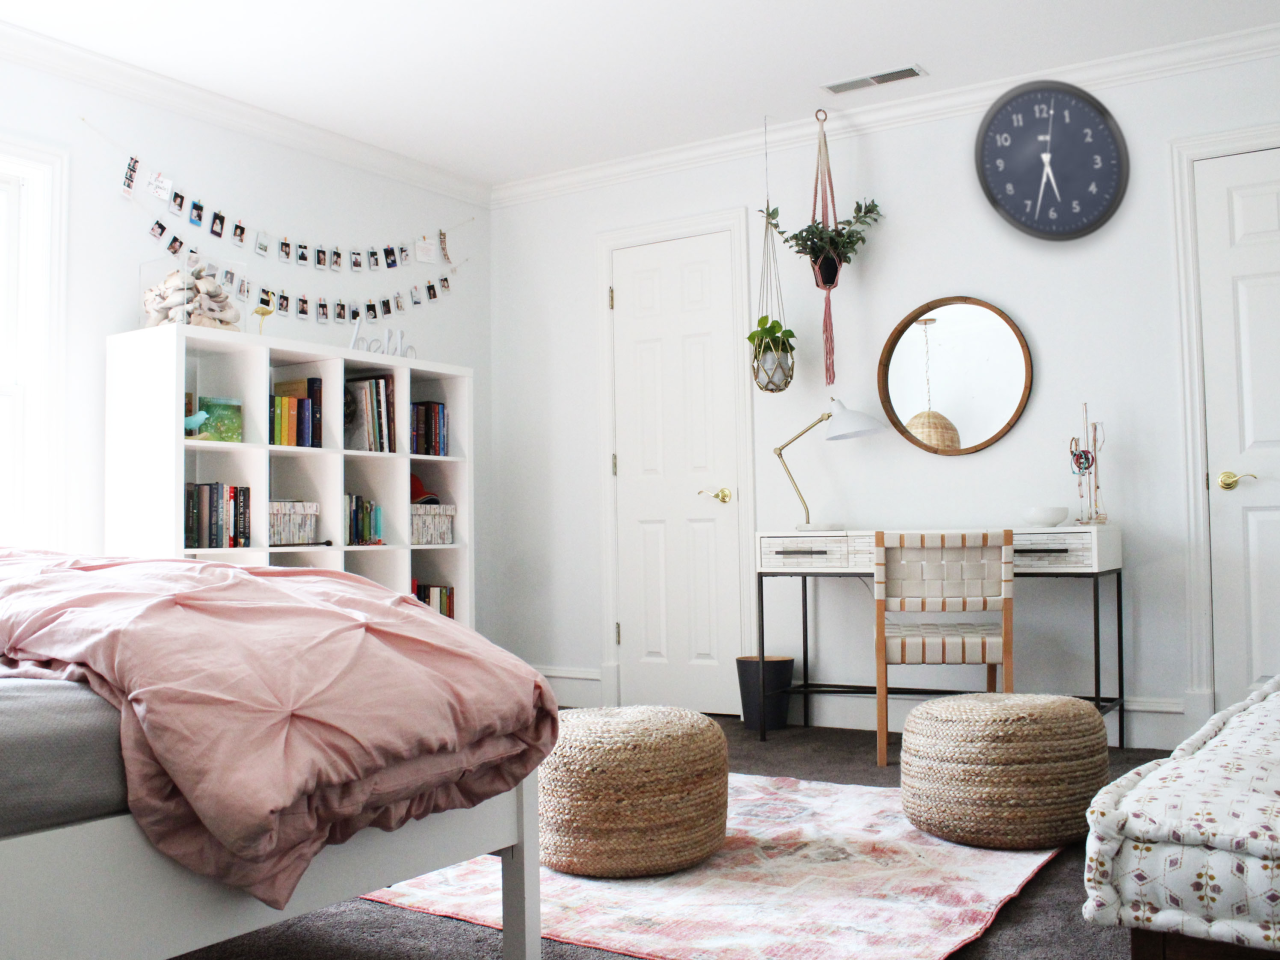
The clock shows 5.33.02
